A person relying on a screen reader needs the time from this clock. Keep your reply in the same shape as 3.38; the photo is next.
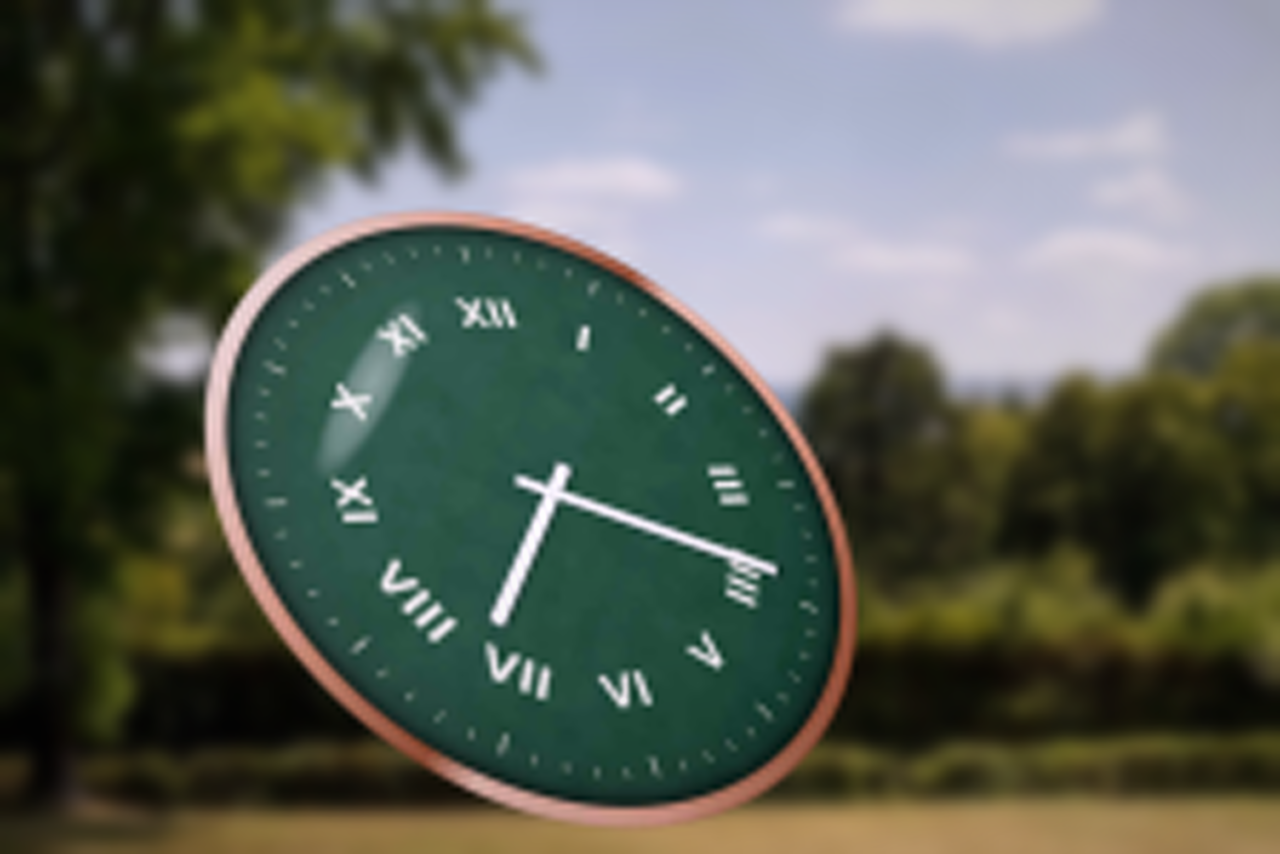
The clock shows 7.19
